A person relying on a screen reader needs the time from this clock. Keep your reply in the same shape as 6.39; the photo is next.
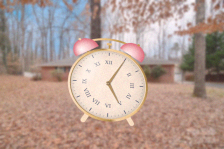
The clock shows 5.05
